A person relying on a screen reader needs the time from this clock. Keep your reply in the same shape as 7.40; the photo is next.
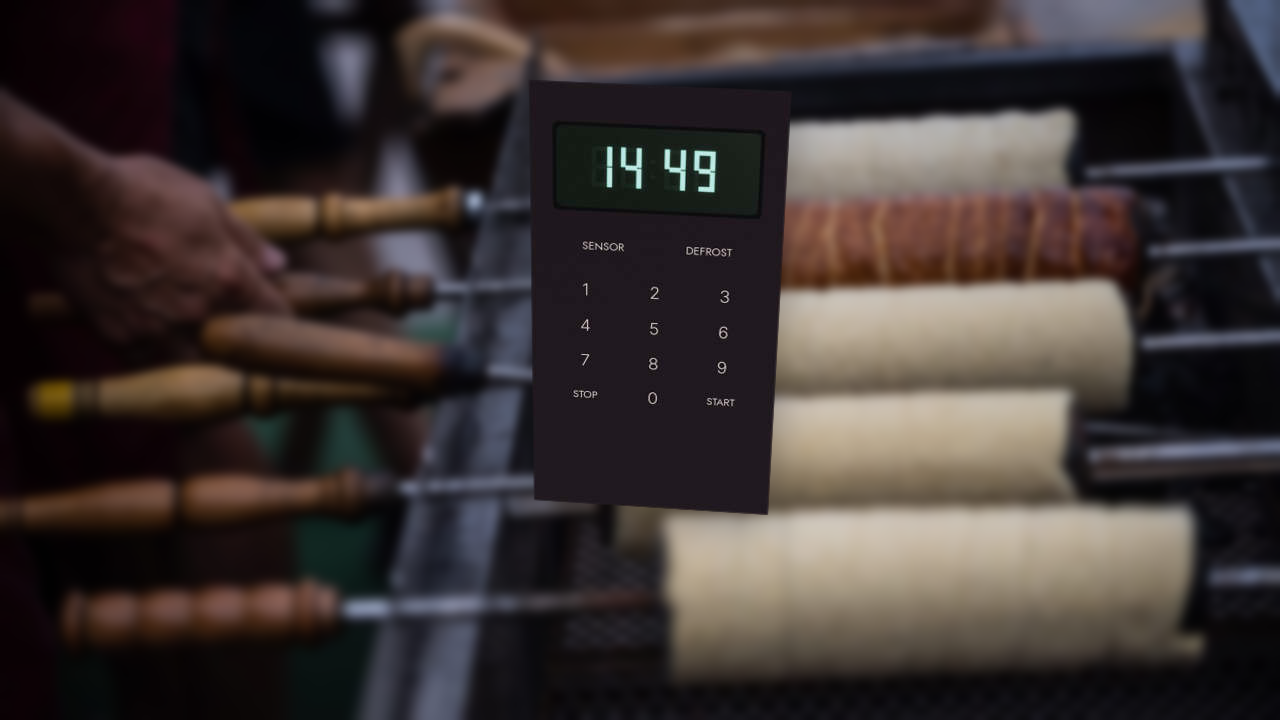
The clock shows 14.49
